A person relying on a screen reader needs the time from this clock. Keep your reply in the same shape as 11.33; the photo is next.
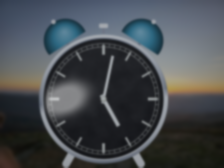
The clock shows 5.02
